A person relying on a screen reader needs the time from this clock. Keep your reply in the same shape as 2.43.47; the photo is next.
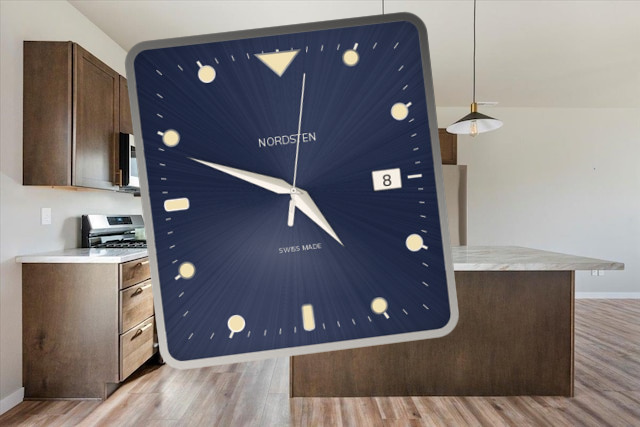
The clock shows 4.49.02
